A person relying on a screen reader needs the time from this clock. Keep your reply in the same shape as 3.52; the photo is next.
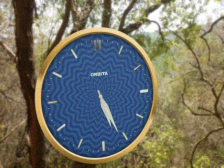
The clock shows 5.26
